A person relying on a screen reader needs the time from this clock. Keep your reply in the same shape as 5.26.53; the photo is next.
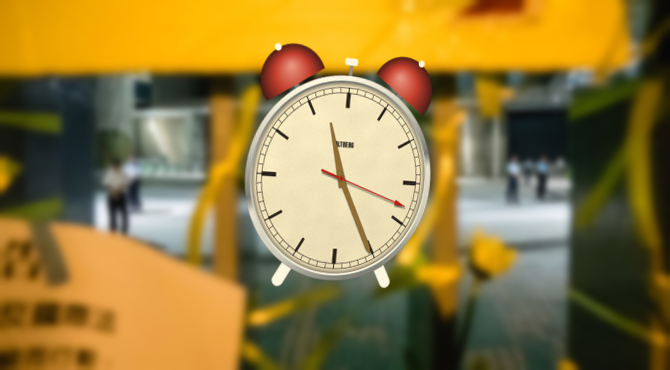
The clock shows 11.25.18
